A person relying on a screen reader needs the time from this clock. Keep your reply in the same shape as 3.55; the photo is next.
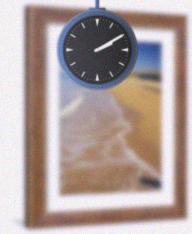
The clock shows 2.10
